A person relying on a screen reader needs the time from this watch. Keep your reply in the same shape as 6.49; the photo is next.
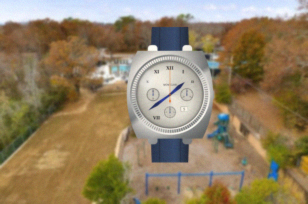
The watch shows 1.39
